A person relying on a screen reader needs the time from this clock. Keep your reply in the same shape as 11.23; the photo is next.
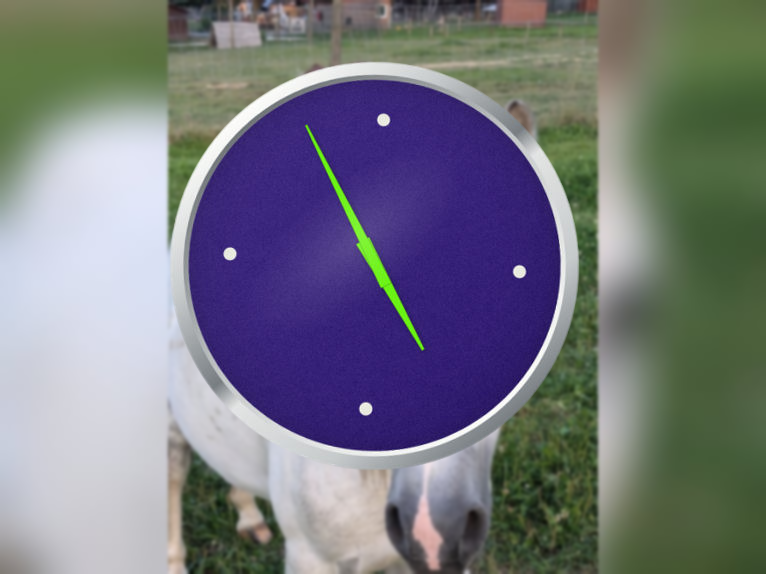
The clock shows 4.55
